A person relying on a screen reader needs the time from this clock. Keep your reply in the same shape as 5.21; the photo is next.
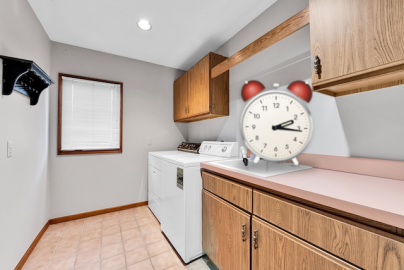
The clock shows 2.16
